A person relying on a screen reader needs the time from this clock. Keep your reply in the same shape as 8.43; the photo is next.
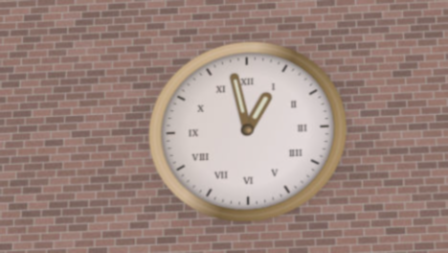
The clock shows 12.58
